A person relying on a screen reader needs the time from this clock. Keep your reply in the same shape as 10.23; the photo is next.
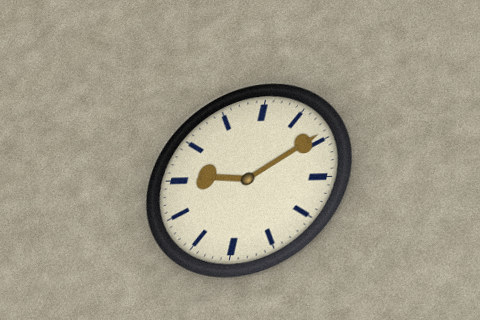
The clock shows 9.09
